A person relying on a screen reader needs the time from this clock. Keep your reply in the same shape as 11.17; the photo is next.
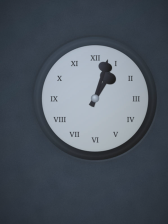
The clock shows 1.03
